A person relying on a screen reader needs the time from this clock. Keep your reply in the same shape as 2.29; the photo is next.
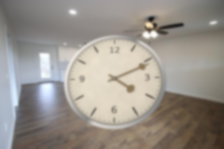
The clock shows 4.11
